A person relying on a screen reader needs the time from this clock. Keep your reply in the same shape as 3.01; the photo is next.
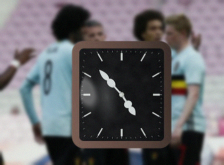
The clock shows 4.53
